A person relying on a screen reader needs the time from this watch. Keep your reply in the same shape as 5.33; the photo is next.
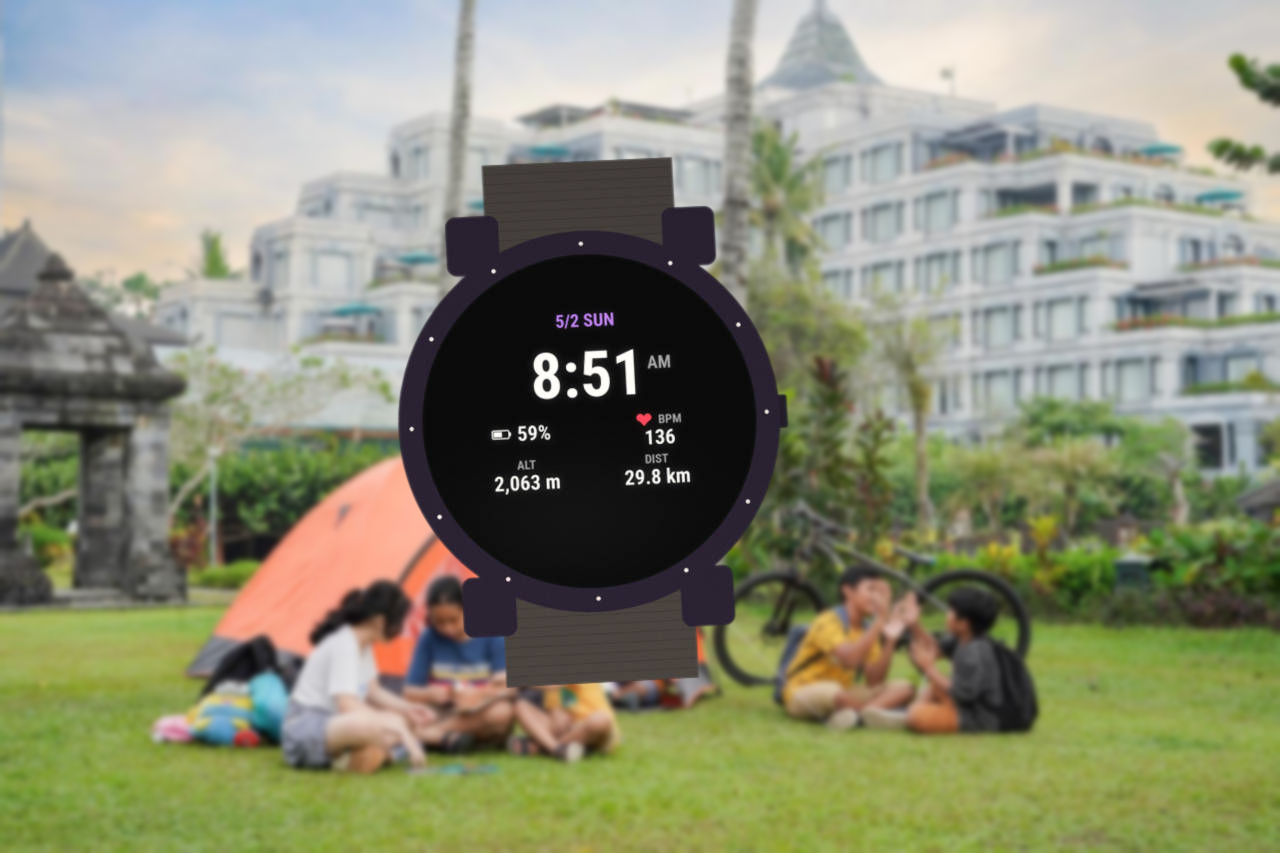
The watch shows 8.51
